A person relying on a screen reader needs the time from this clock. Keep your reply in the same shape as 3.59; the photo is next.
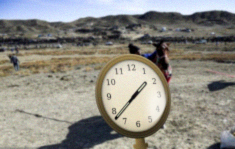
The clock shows 1.38
